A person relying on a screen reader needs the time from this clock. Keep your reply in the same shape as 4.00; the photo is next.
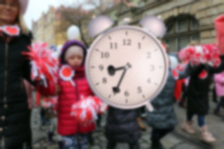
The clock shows 8.34
